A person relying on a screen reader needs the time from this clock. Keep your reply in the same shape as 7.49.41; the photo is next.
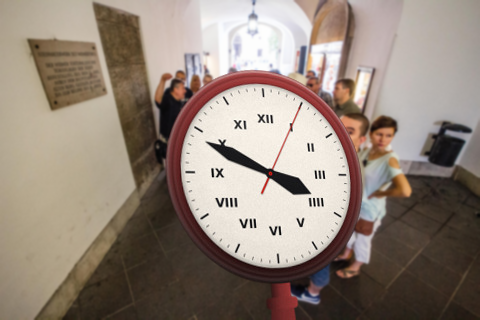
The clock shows 3.49.05
